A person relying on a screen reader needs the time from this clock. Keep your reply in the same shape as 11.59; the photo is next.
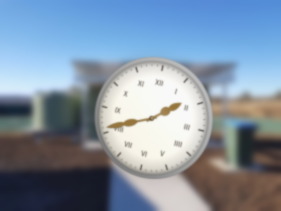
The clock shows 1.41
